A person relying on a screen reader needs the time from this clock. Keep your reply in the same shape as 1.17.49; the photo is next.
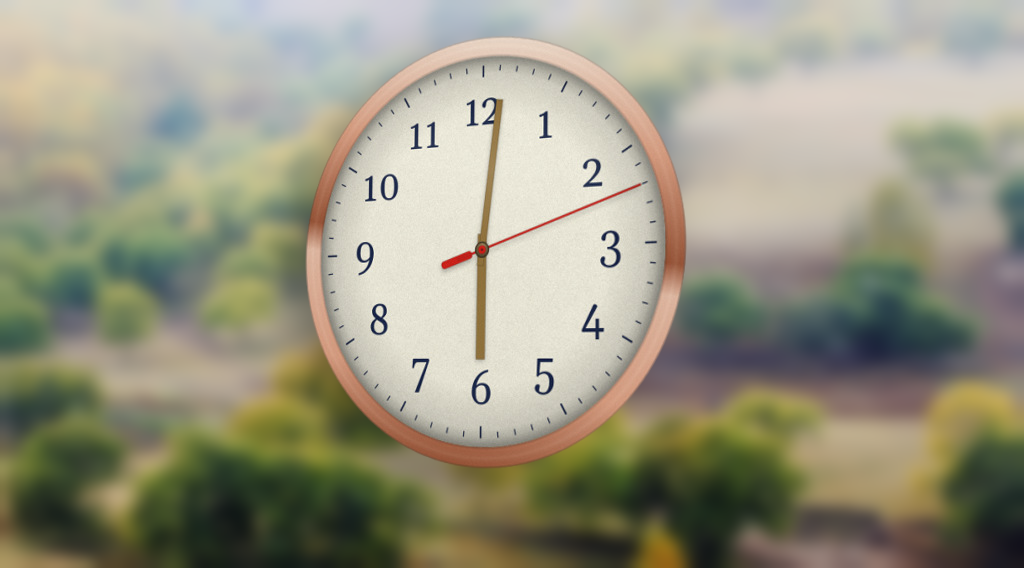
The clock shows 6.01.12
